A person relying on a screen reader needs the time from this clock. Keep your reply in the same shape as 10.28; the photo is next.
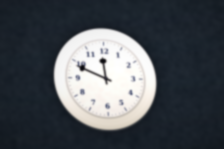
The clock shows 11.49
